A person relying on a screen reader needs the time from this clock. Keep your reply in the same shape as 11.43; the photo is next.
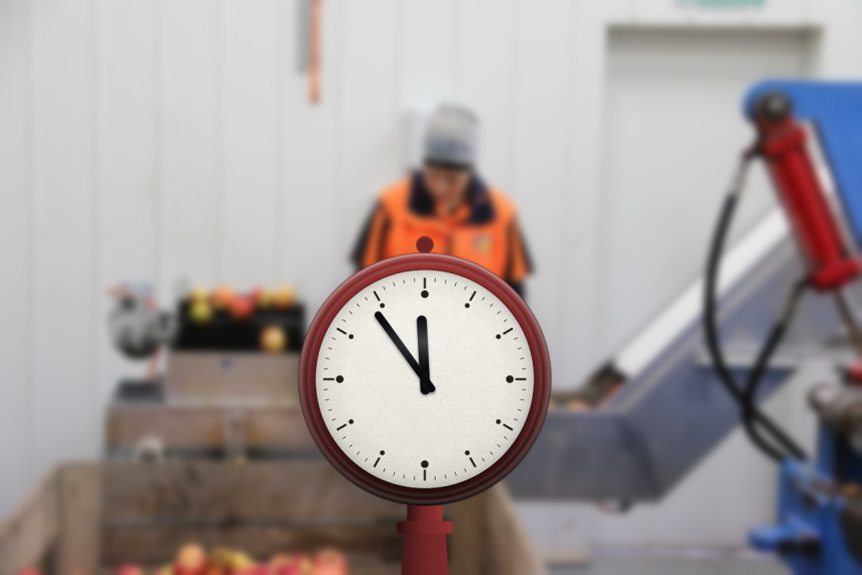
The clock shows 11.54
